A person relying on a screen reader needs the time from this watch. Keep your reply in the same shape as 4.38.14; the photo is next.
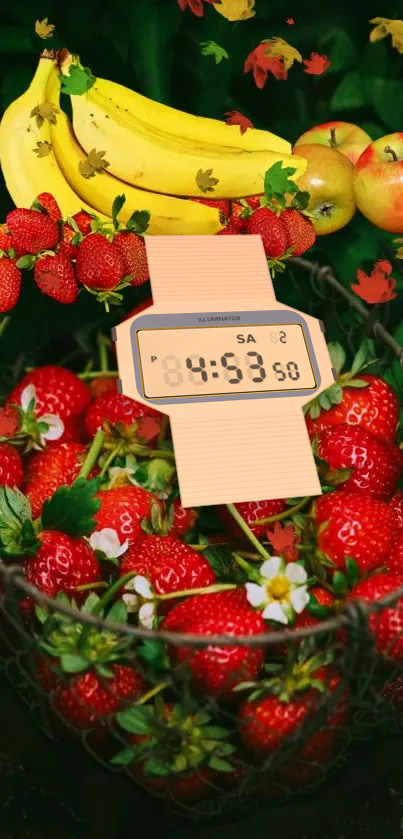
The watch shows 4.53.50
